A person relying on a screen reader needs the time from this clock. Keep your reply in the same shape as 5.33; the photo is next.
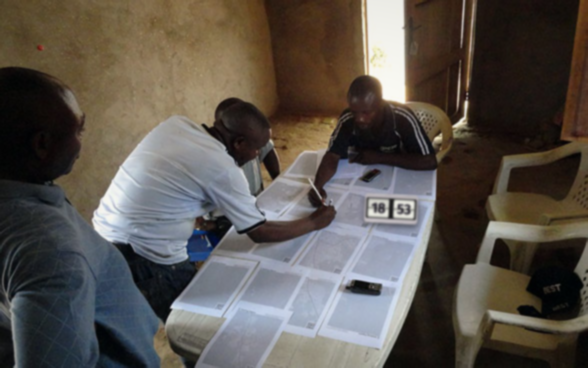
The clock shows 18.53
